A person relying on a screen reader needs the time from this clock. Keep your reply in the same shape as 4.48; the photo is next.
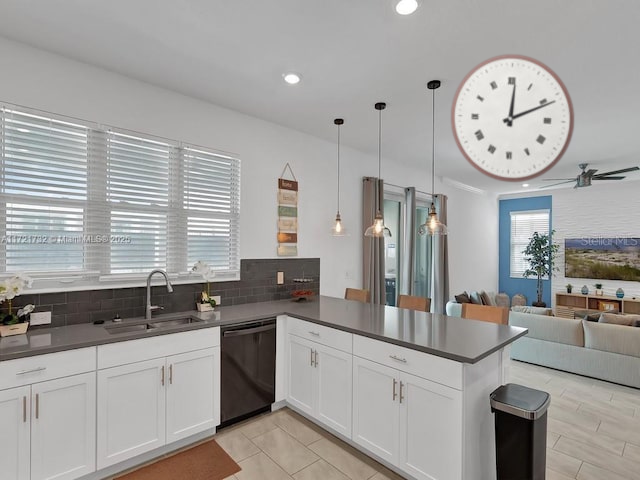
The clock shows 12.11
